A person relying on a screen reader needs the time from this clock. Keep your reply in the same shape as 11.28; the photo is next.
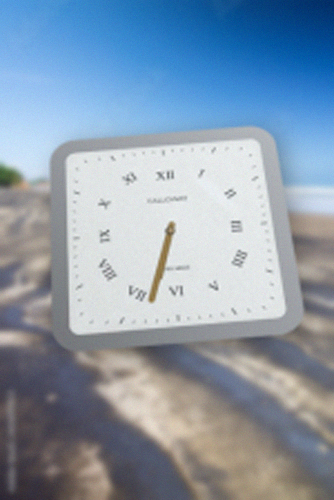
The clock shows 6.33
